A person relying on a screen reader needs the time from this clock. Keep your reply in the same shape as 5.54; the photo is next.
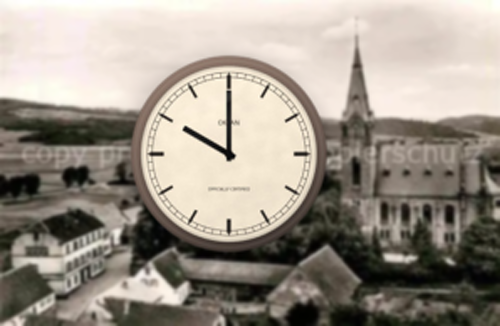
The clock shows 10.00
